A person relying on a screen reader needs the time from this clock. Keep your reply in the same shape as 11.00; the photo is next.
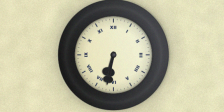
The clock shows 6.32
